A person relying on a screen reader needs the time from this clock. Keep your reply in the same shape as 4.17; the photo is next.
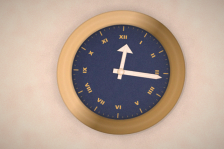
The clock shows 12.16
